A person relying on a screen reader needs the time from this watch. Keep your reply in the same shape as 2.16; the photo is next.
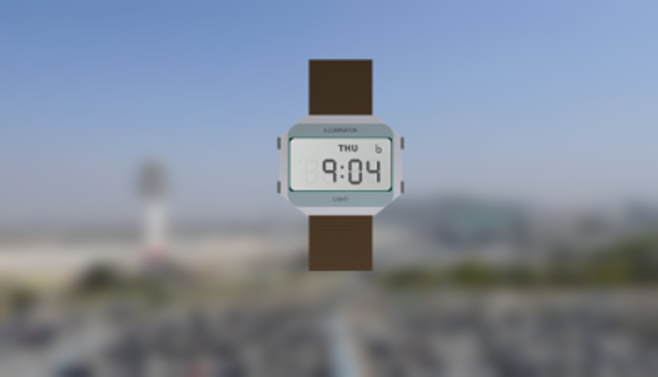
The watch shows 9.04
